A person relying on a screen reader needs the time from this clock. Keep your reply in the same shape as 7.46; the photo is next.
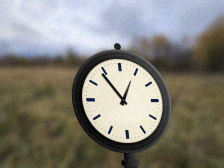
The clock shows 12.54
